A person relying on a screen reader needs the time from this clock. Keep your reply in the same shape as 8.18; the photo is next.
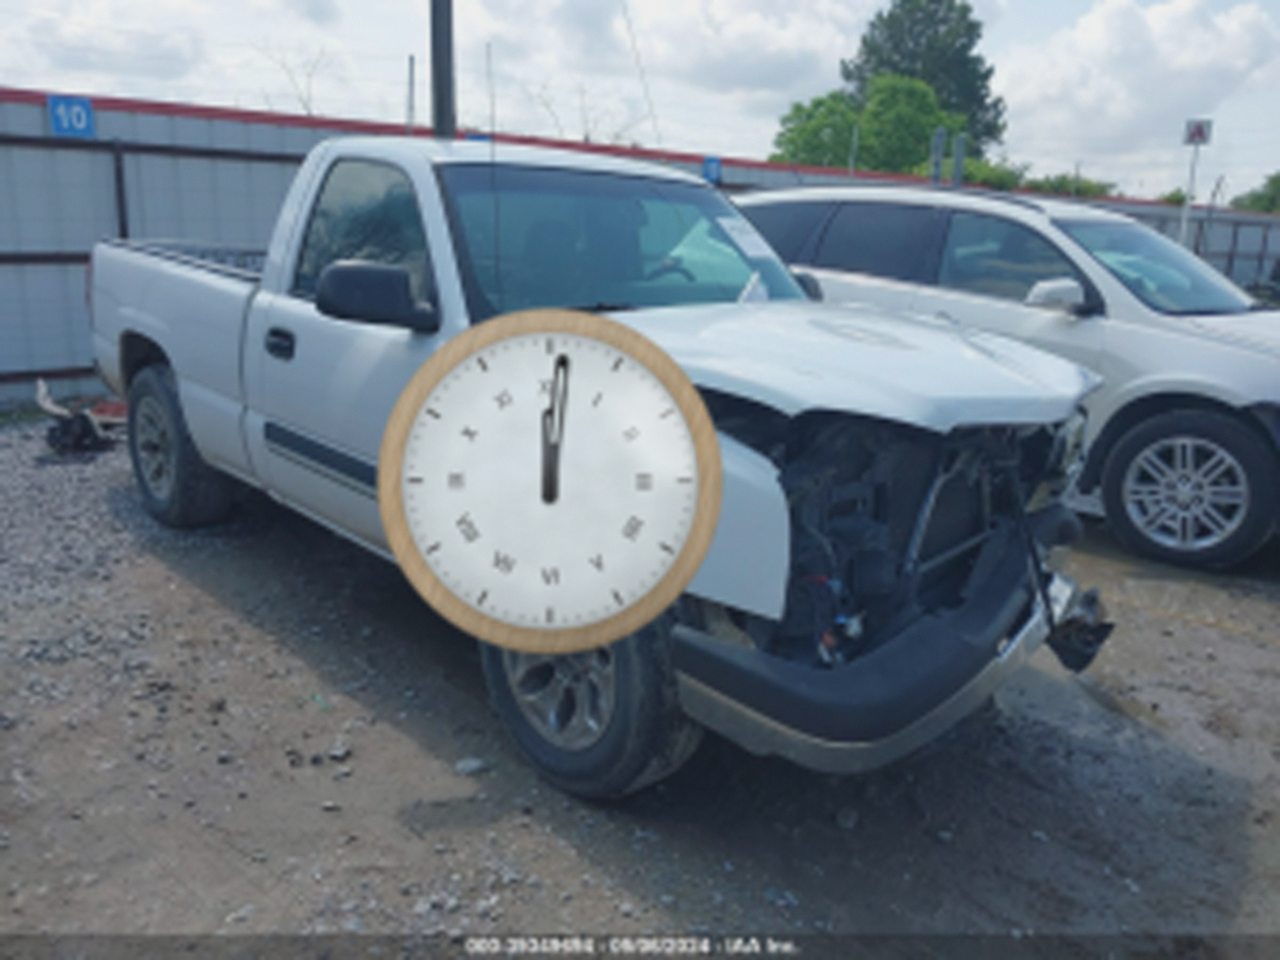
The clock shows 12.01
